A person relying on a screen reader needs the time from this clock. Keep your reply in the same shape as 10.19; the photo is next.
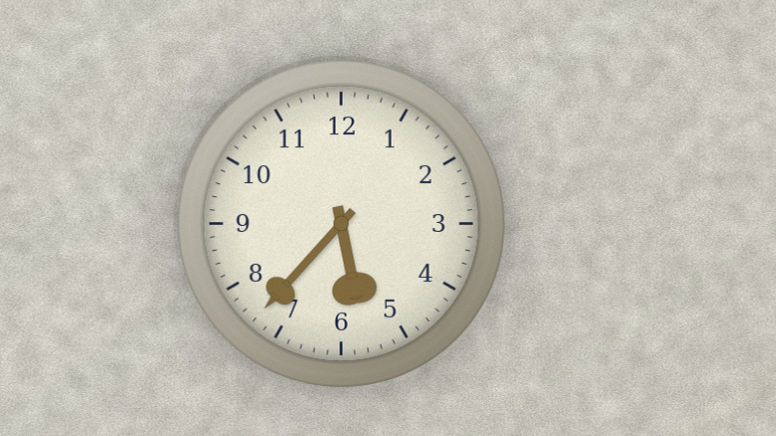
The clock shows 5.37
